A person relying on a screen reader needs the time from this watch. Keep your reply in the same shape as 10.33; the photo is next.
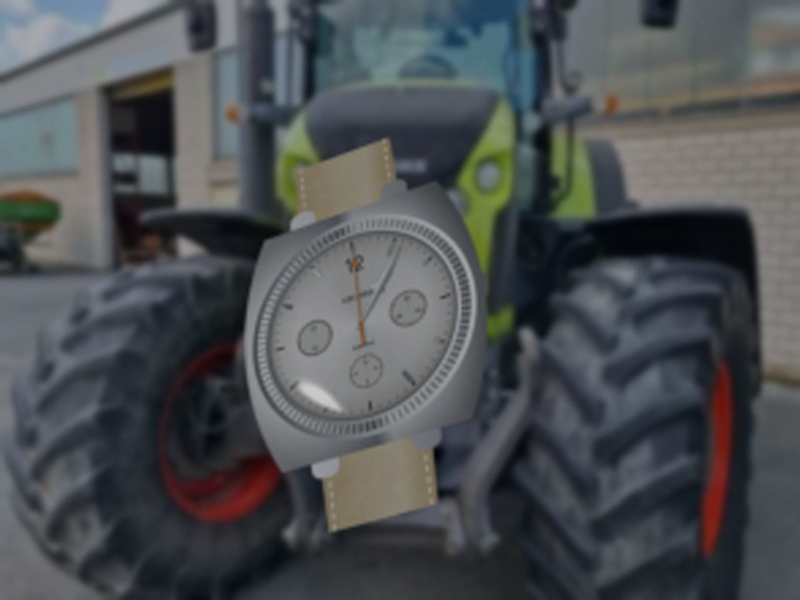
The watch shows 1.06
